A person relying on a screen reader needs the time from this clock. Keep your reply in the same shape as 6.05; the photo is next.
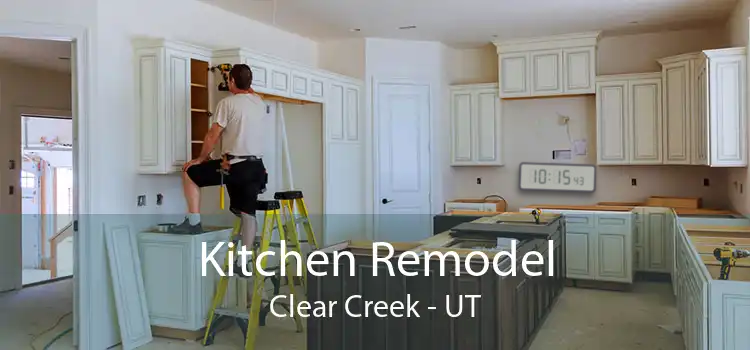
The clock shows 10.15
